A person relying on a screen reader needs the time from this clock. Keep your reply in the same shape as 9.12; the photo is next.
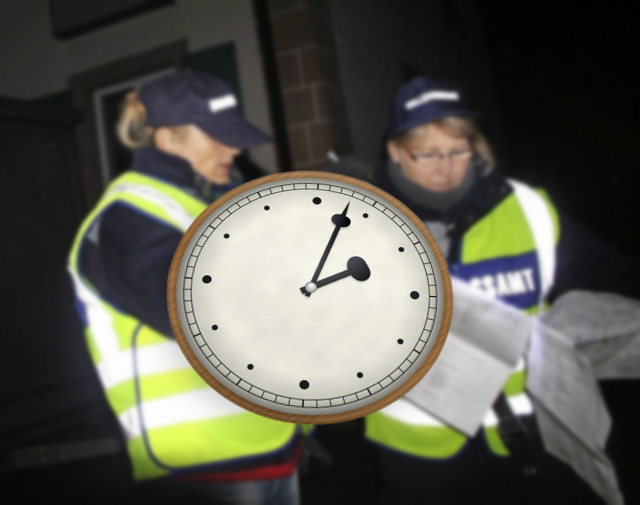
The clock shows 2.03
